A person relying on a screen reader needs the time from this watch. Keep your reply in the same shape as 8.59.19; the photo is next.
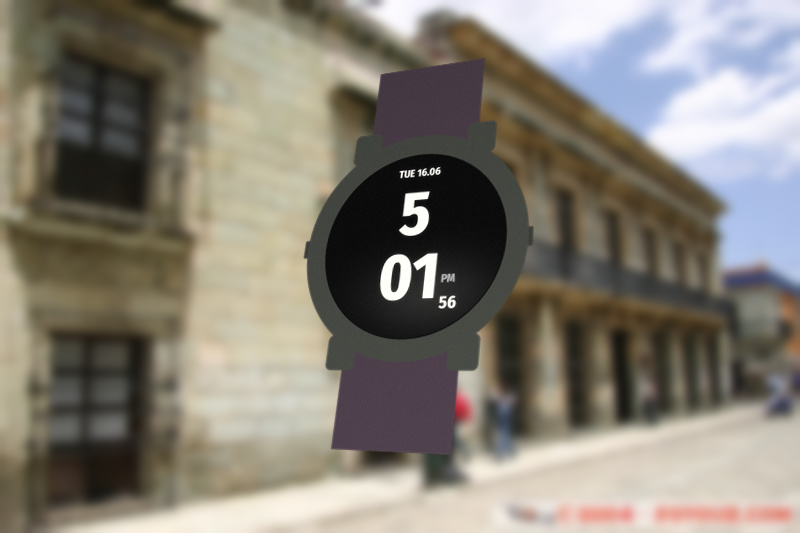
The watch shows 5.01.56
